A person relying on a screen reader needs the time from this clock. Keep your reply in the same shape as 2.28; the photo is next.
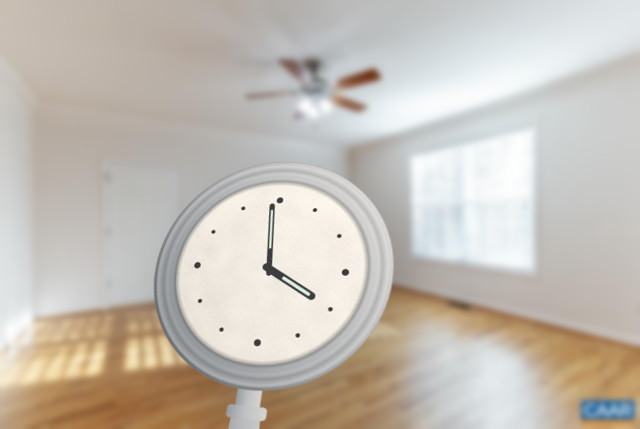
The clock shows 3.59
